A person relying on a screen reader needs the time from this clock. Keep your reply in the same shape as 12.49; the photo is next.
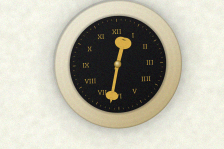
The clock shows 12.32
